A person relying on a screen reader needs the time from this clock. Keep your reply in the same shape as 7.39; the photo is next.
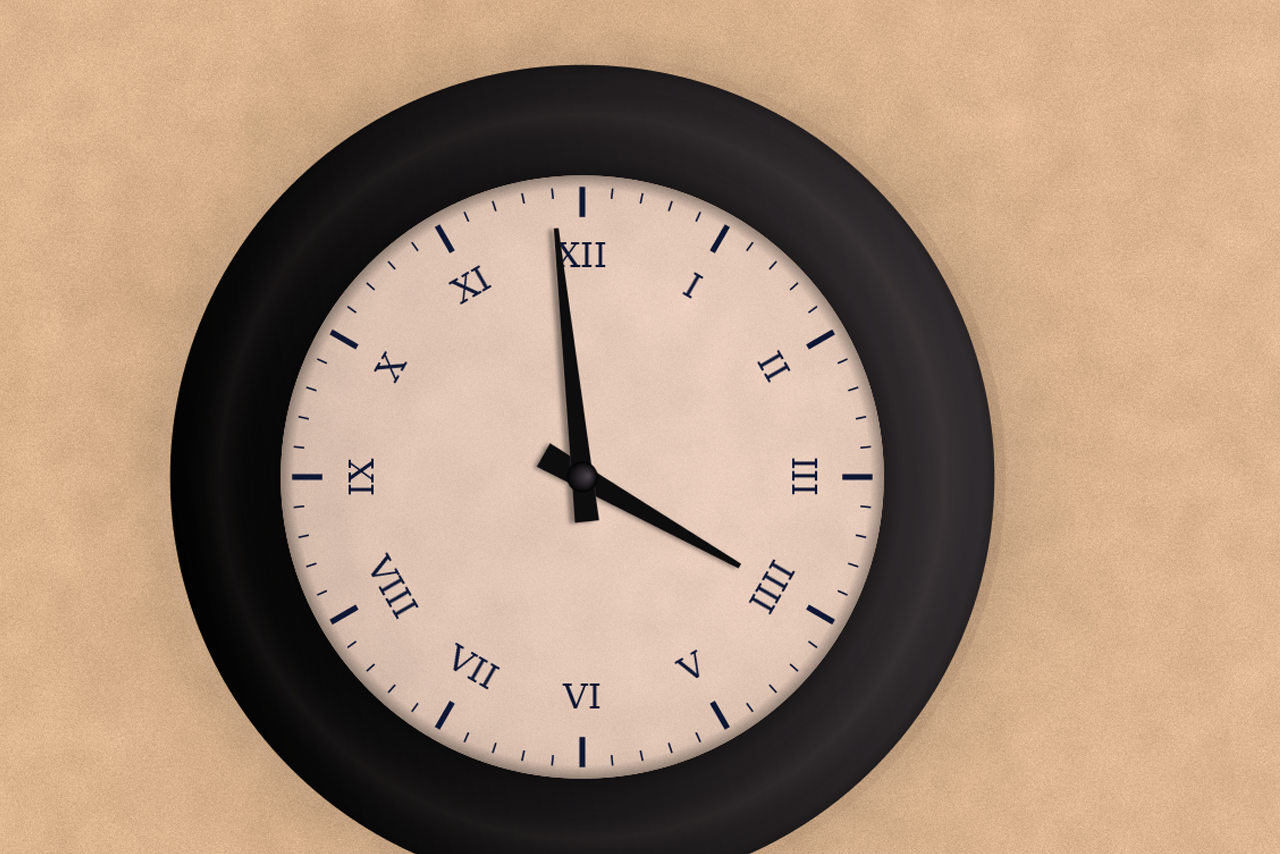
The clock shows 3.59
